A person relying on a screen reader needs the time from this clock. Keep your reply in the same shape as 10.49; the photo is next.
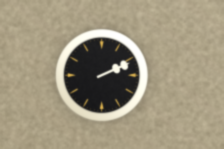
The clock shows 2.11
